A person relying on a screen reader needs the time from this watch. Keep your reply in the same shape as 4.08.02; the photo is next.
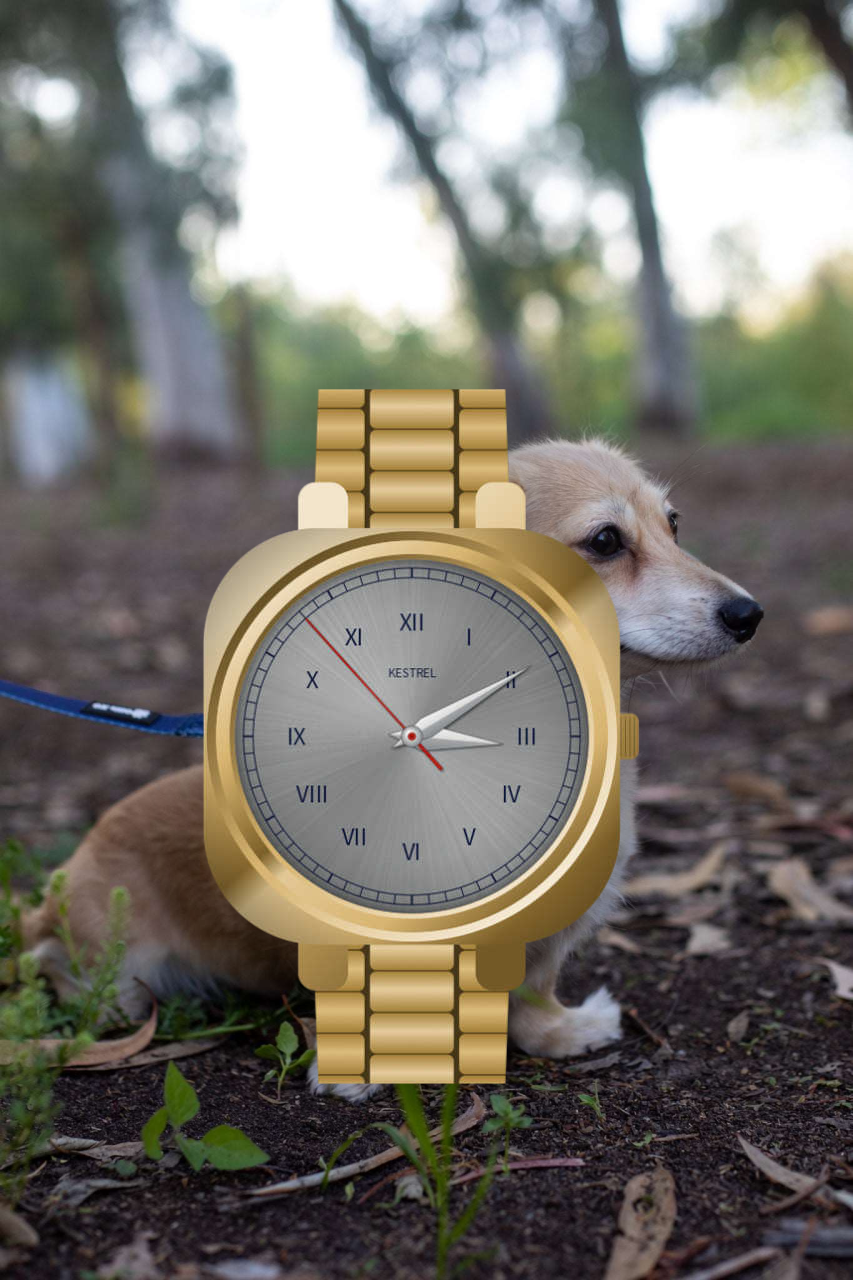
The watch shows 3.09.53
